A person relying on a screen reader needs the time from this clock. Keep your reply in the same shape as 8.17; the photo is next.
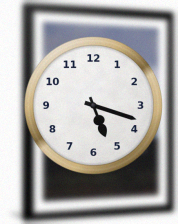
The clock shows 5.18
